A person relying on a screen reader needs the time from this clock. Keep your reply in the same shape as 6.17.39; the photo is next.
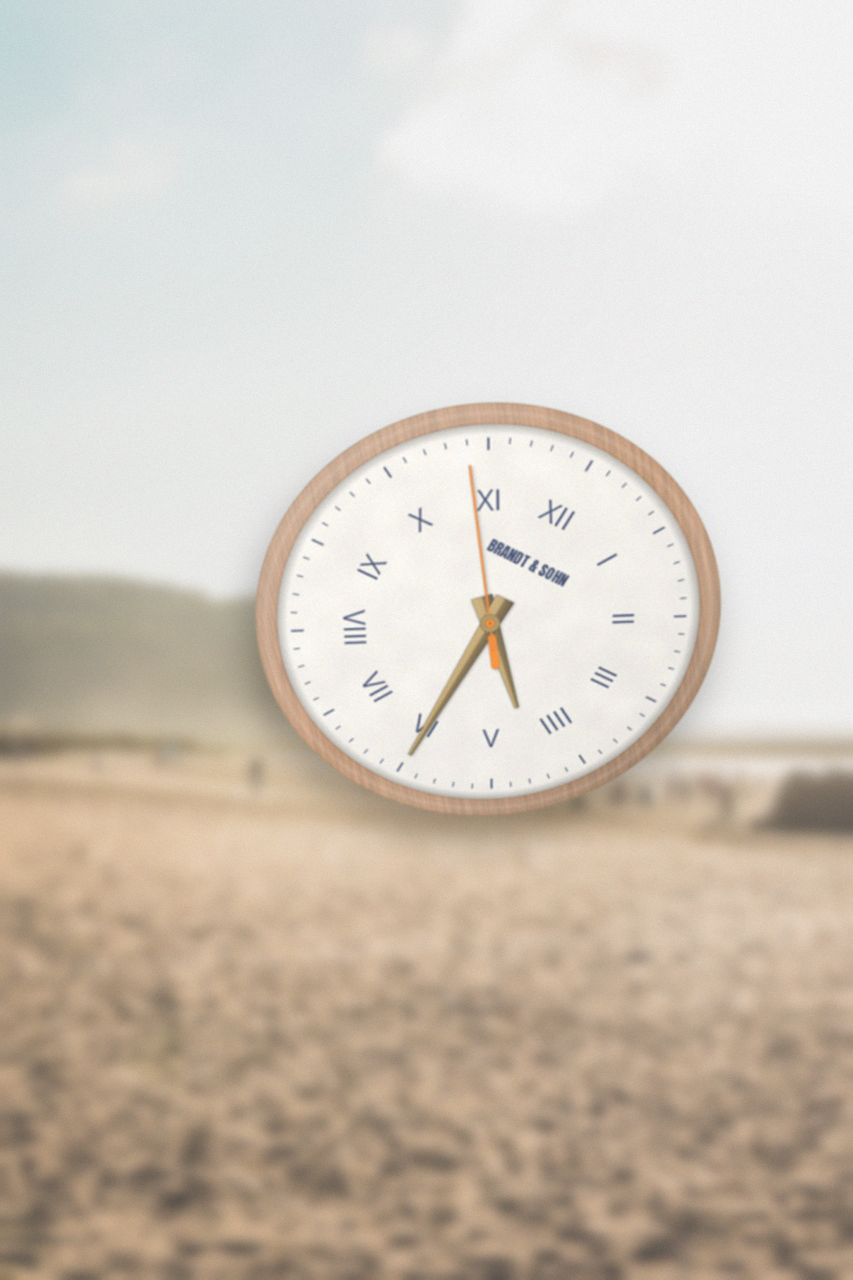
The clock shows 4.29.54
